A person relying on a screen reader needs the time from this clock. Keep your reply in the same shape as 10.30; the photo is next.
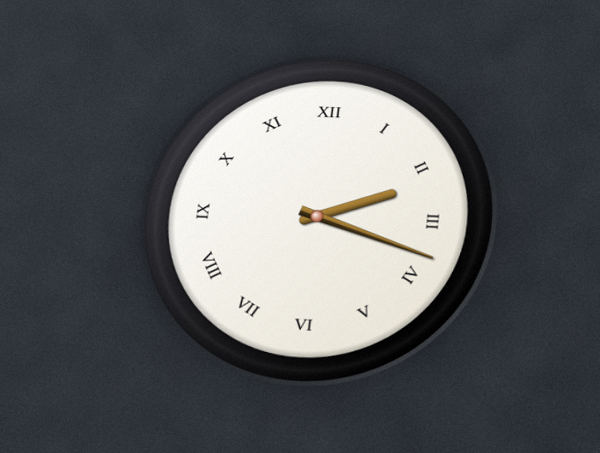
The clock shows 2.18
